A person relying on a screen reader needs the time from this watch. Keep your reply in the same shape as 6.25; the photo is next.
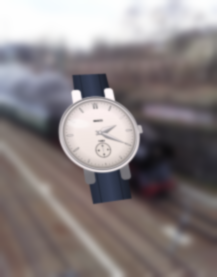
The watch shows 2.20
